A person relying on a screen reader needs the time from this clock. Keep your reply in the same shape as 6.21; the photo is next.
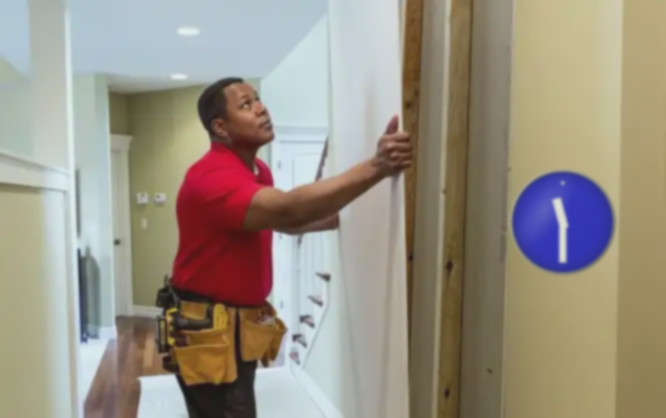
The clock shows 11.30
